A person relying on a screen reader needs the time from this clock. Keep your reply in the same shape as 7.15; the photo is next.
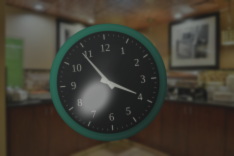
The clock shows 3.54
